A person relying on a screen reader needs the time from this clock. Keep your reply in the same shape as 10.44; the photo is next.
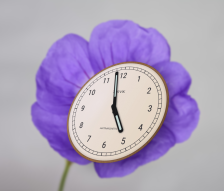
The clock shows 4.58
